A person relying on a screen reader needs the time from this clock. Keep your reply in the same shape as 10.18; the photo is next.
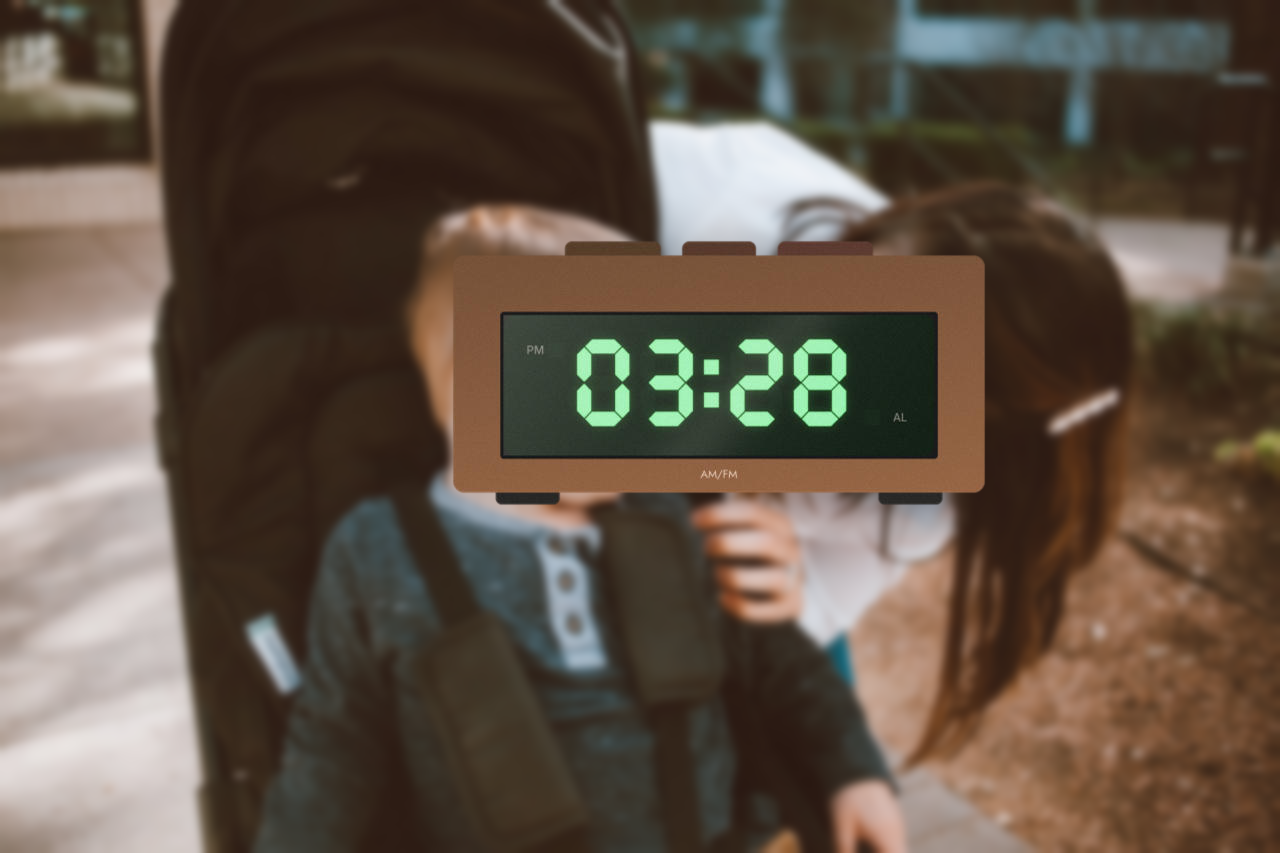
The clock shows 3.28
